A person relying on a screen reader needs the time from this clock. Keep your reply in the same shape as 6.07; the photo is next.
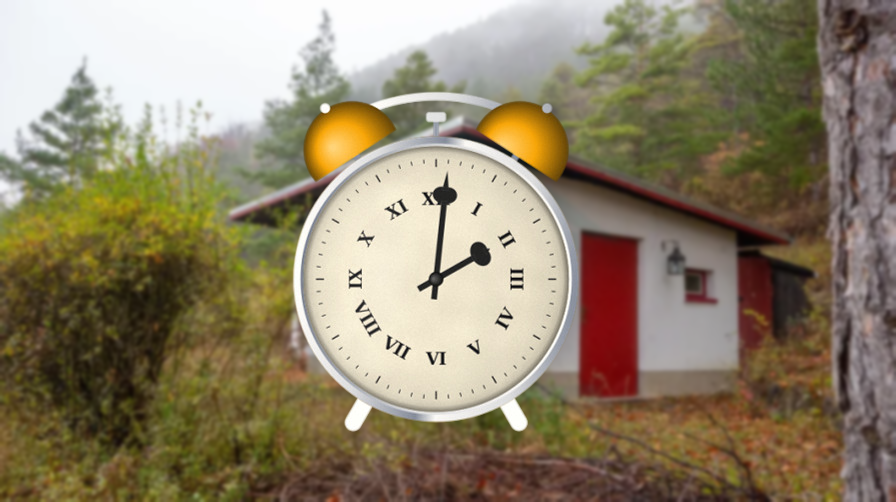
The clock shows 2.01
